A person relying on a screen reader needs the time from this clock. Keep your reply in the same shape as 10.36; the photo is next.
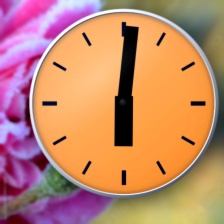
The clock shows 6.01
